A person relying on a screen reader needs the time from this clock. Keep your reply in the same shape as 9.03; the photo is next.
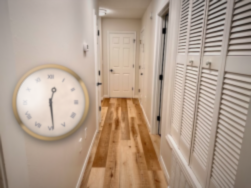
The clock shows 12.29
